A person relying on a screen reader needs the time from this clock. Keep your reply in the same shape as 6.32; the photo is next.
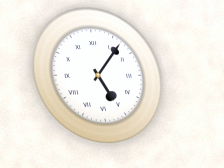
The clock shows 5.07
